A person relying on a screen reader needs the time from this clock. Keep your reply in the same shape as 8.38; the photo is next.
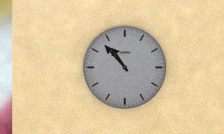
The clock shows 10.53
